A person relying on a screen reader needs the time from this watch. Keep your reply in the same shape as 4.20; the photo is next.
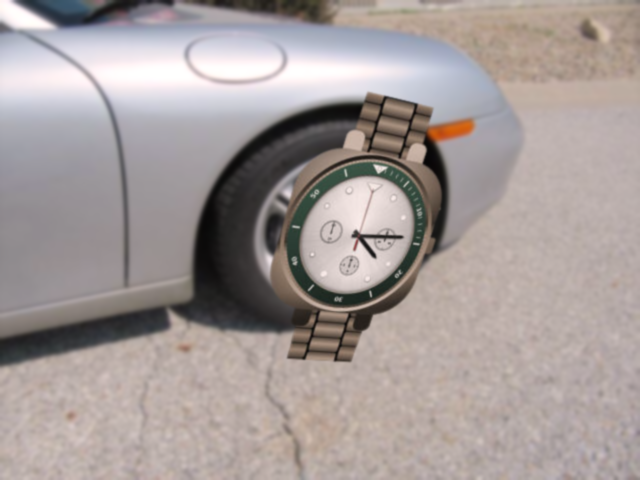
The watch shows 4.14
